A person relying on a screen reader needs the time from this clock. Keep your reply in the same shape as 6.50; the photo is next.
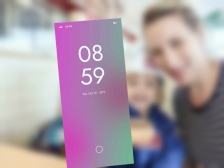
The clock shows 8.59
